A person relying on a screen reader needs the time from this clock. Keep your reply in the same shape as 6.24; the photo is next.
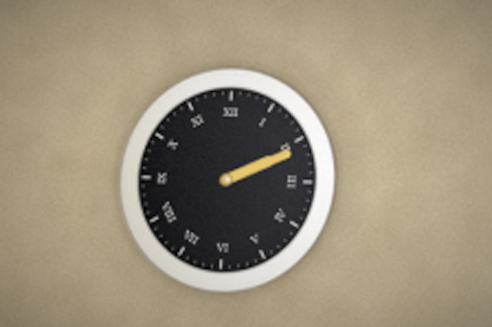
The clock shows 2.11
